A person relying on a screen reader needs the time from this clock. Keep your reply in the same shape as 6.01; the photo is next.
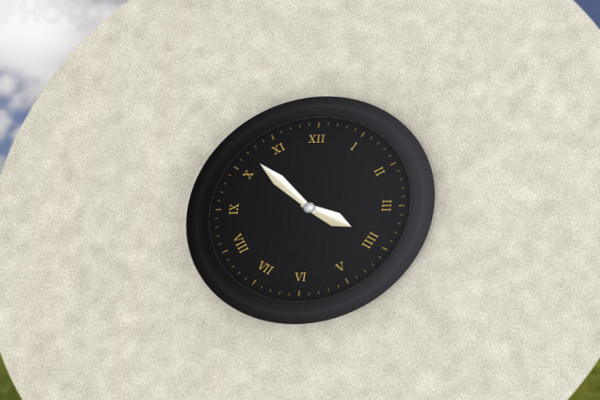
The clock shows 3.52
